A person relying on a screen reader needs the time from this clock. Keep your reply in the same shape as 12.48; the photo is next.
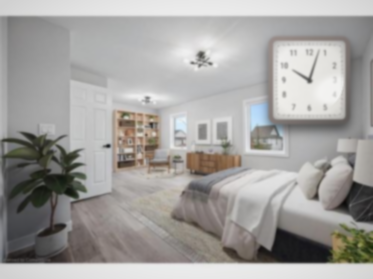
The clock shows 10.03
